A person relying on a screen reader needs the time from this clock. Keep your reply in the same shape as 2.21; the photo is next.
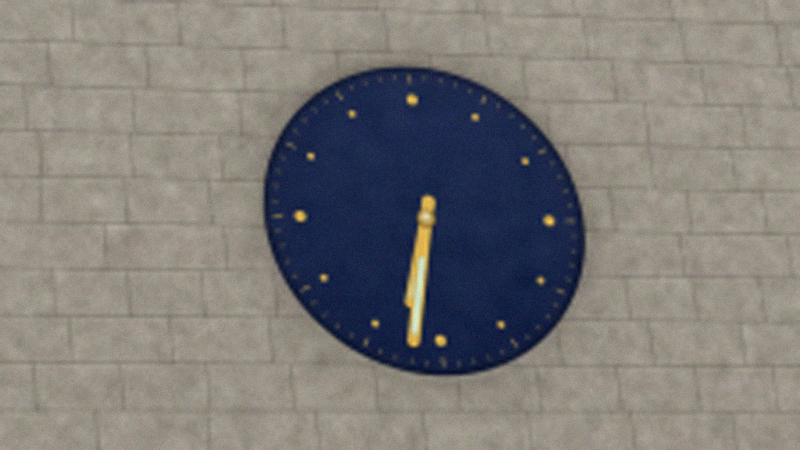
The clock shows 6.32
